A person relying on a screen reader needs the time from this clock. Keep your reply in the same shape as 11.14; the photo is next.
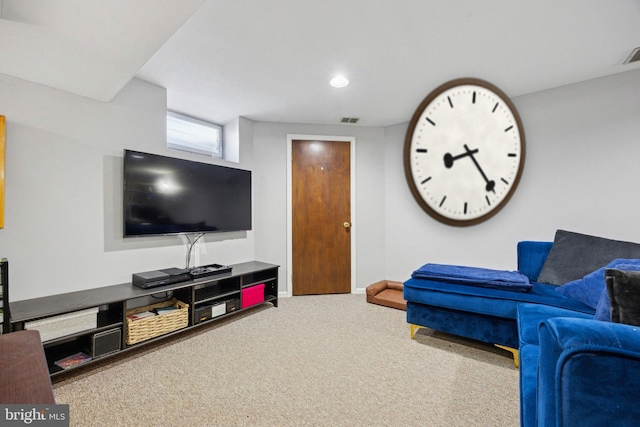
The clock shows 8.23
